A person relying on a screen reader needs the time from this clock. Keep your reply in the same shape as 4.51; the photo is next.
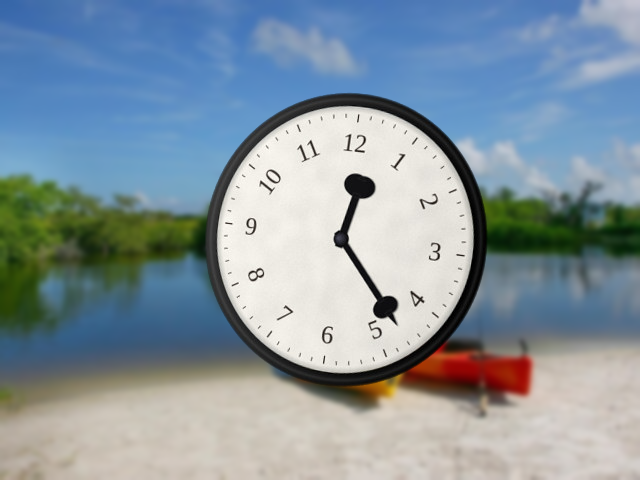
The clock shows 12.23
